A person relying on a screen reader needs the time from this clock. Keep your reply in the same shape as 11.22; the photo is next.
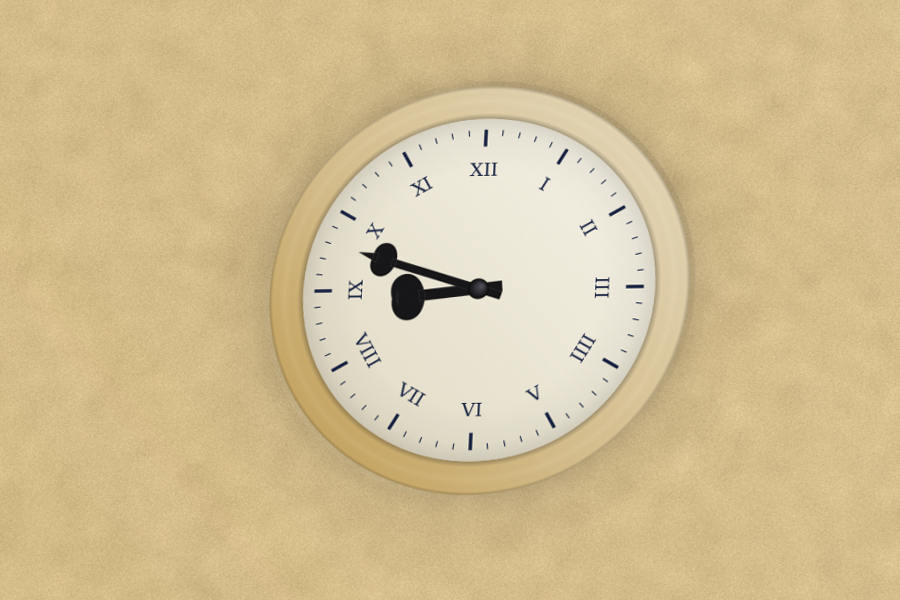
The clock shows 8.48
